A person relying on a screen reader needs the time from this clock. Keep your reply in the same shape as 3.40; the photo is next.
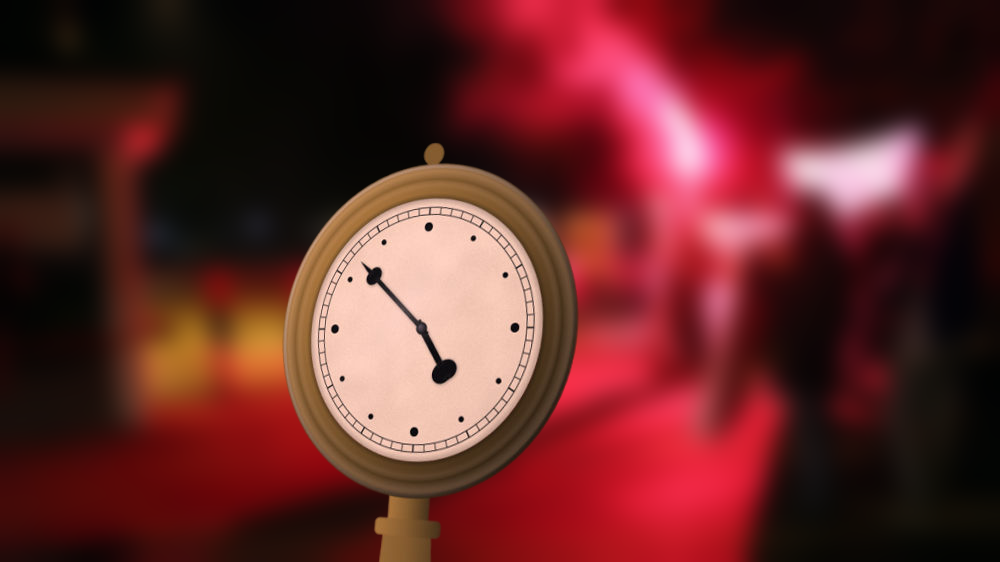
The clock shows 4.52
